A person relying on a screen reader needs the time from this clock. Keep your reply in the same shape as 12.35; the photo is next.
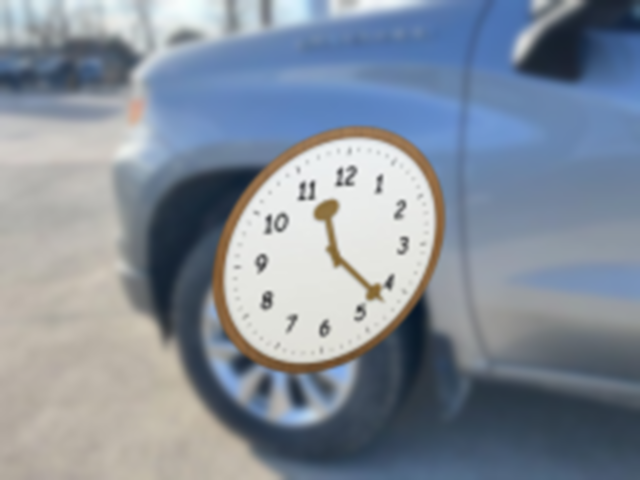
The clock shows 11.22
